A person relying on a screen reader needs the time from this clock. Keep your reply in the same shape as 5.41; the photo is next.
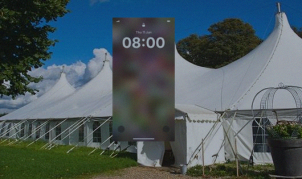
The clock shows 8.00
